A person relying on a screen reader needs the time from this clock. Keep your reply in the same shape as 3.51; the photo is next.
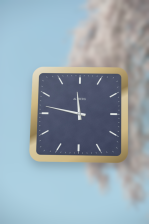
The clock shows 11.47
